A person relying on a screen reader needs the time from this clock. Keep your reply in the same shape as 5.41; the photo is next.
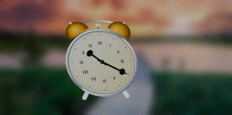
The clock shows 10.20
